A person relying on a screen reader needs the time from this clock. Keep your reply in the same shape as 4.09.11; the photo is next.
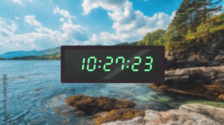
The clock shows 10.27.23
